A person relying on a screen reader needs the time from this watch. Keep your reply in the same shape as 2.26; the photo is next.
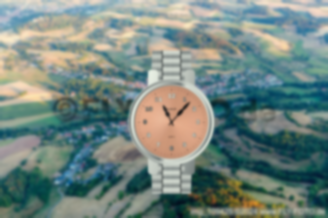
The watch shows 11.07
